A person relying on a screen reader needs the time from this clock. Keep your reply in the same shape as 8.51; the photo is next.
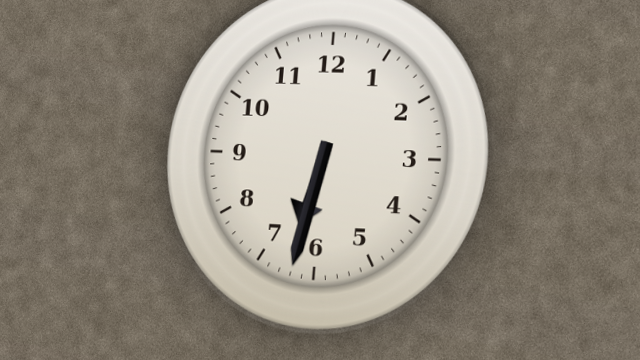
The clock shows 6.32
